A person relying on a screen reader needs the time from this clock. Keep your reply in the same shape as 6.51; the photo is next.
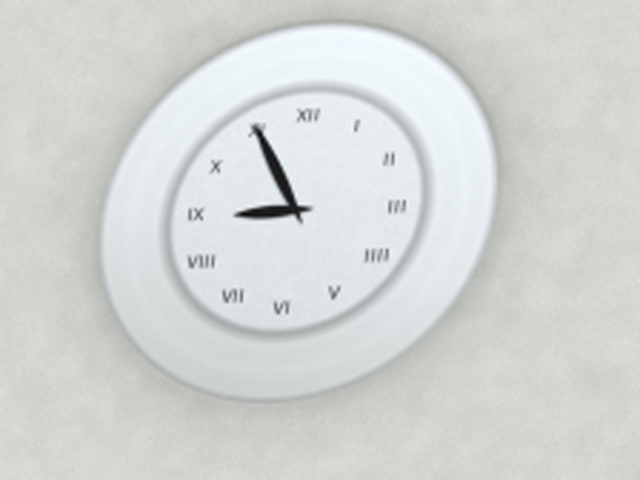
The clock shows 8.55
